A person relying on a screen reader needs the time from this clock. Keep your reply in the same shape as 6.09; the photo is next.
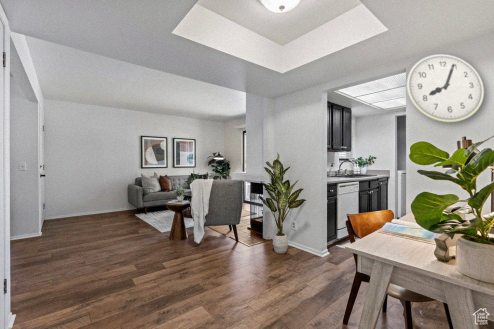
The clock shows 8.04
